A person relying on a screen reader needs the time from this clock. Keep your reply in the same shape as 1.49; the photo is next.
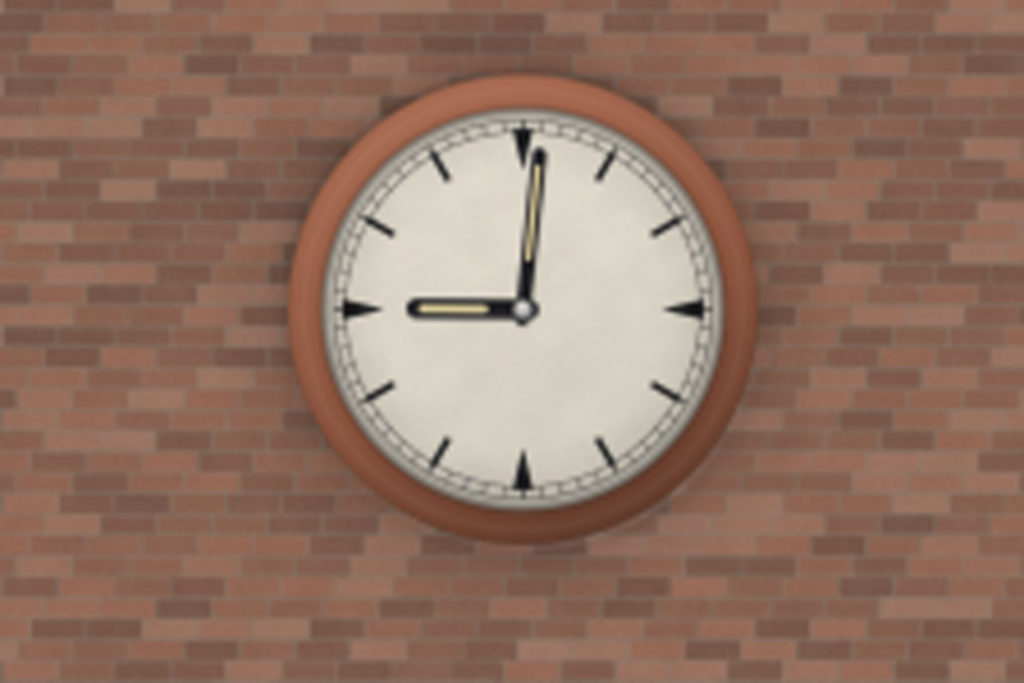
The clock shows 9.01
